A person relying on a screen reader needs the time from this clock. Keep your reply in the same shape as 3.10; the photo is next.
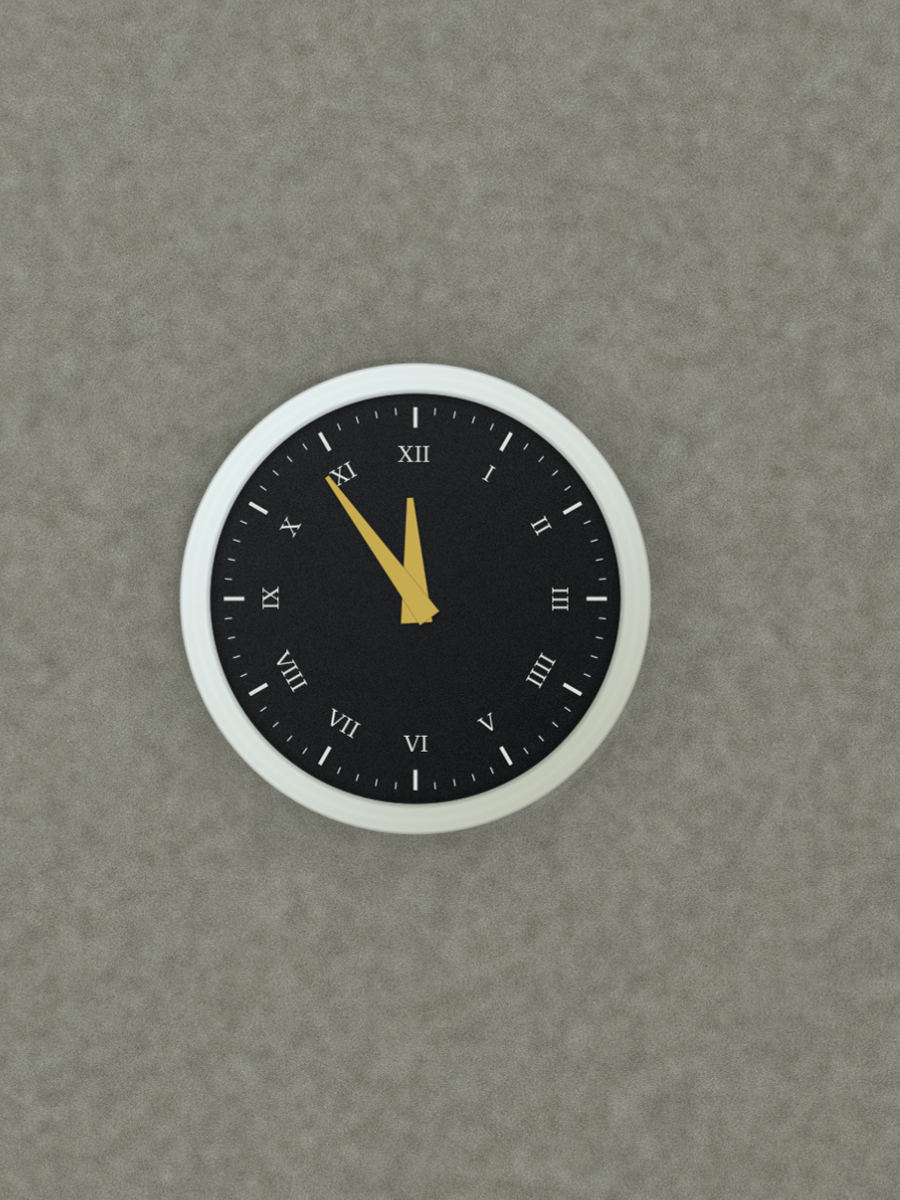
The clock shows 11.54
